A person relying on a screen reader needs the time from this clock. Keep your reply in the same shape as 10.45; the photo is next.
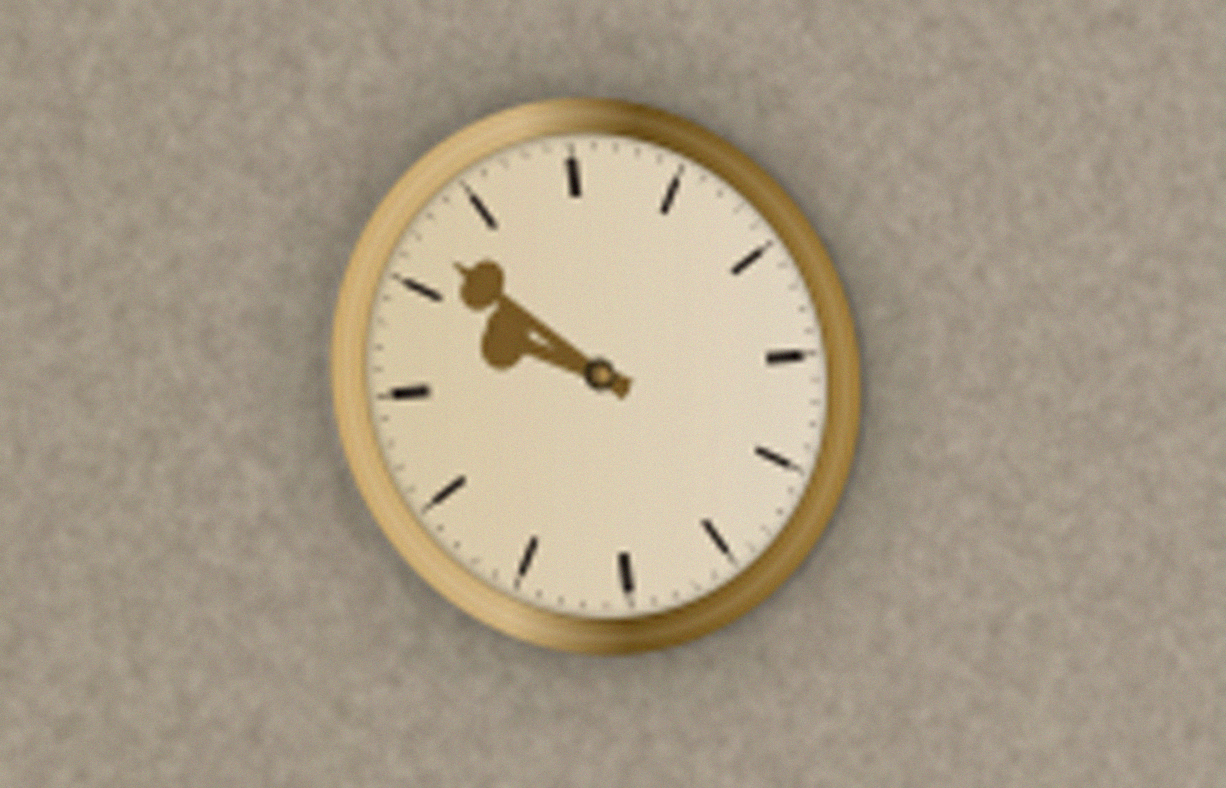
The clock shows 9.52
